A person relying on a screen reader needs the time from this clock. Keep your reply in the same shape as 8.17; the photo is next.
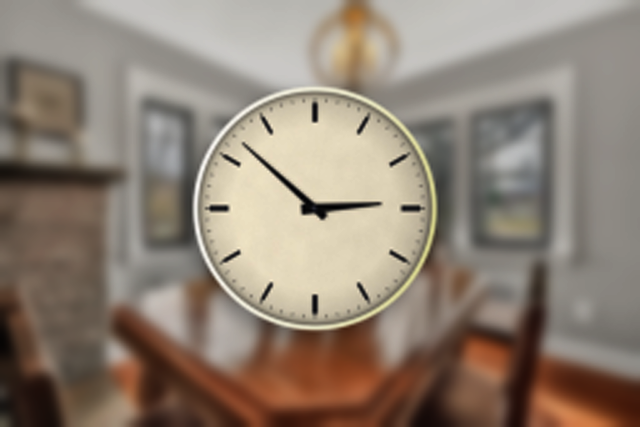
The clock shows 2.52
